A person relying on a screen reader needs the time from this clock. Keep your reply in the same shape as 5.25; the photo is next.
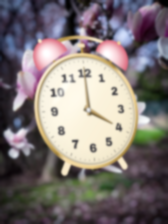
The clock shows 4.00
